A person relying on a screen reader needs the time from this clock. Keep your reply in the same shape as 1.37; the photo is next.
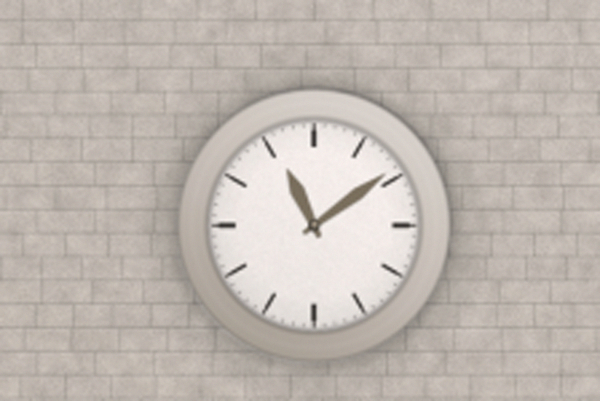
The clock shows 11.09
